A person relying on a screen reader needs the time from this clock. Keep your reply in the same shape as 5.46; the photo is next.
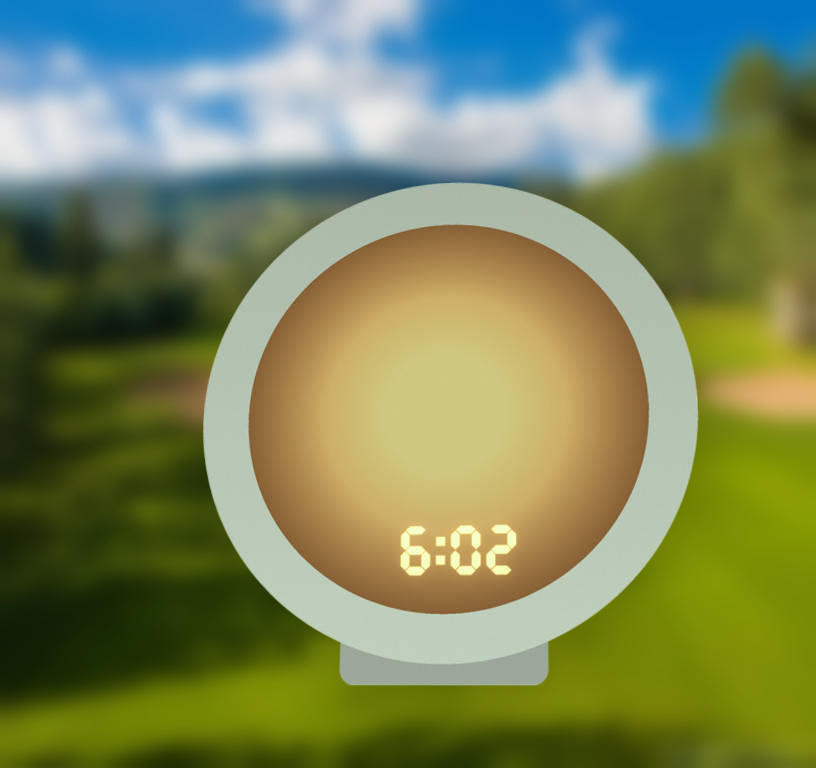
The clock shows 6.02
